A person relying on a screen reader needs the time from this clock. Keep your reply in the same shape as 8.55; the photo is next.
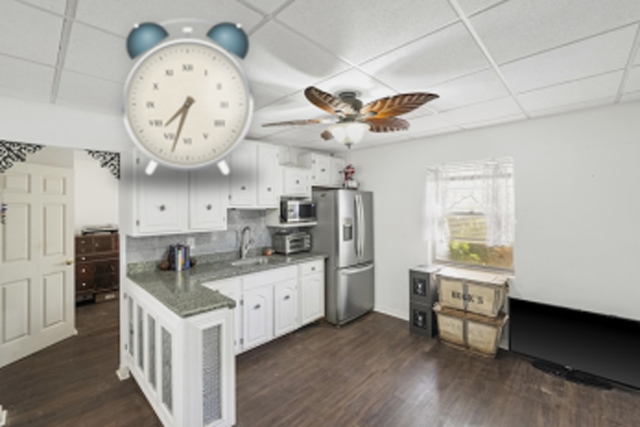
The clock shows 7.33
